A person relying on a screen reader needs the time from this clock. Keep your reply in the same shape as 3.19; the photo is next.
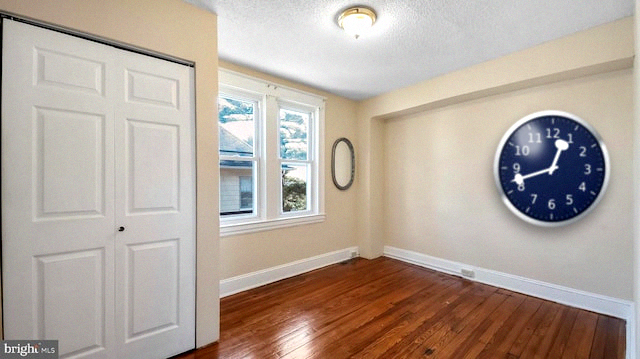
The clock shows 12.42
